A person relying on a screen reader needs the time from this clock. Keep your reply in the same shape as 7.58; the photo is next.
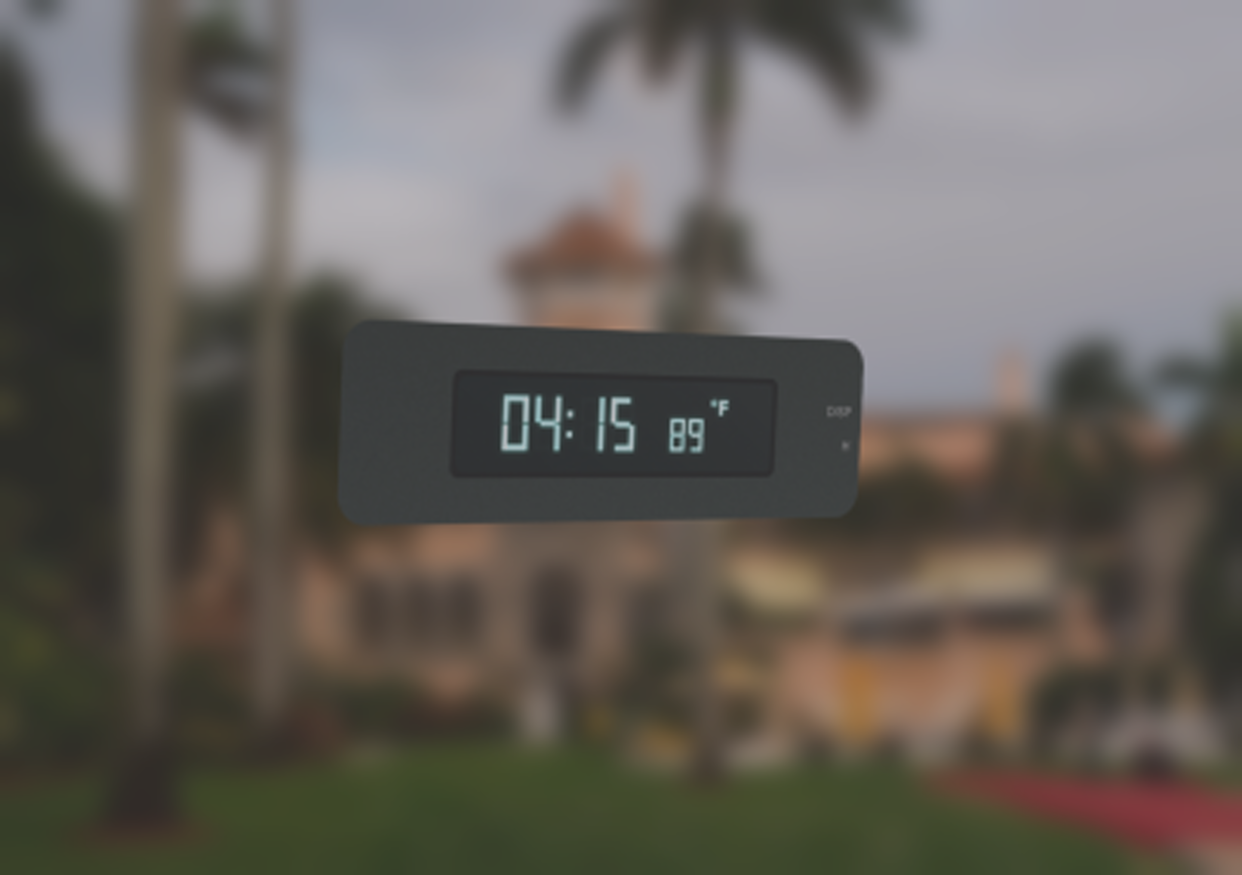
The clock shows 4.15
